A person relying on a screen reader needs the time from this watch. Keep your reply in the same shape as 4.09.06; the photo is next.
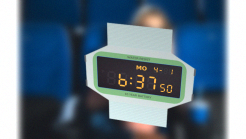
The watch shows 6.37.50
